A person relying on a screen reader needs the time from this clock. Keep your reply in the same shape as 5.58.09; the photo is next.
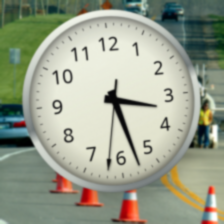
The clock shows 3.27.32
